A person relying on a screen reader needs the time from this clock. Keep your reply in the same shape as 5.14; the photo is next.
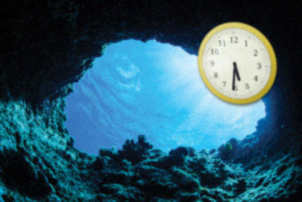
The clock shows 5.31
